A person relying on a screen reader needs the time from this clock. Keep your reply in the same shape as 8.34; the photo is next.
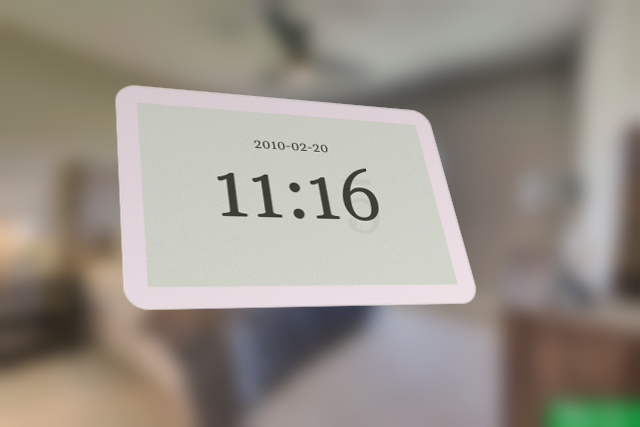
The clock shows 11.16
